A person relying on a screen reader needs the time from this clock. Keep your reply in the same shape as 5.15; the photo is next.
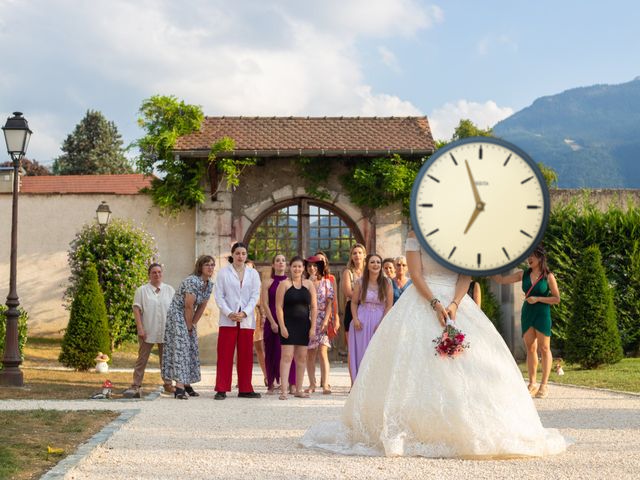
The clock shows 6.57
